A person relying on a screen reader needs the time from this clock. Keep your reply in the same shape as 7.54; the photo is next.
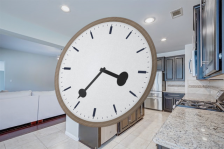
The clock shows 3.36
